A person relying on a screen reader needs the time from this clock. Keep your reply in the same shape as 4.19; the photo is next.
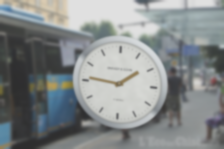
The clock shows 1.46
